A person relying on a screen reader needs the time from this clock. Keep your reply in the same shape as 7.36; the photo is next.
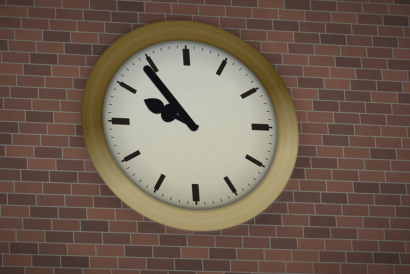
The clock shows 9.54
